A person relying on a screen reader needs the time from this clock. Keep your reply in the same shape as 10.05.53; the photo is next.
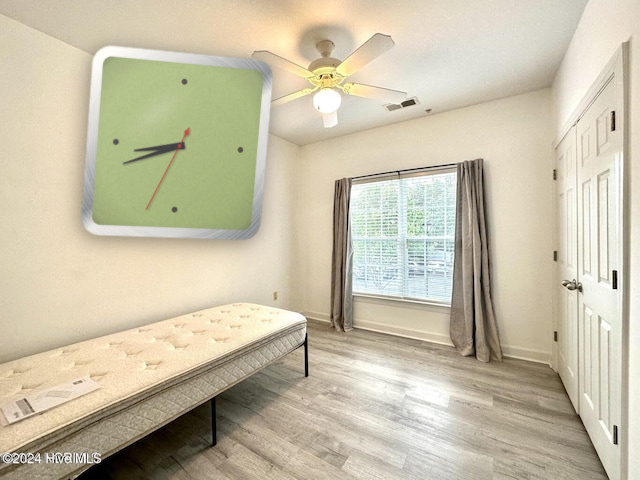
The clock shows 8.41.34
